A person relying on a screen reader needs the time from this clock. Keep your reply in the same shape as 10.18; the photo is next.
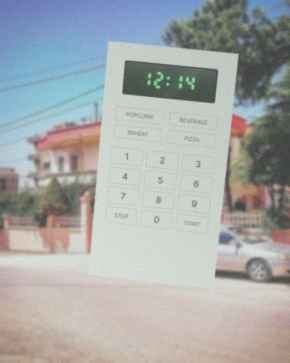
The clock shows 12.14
